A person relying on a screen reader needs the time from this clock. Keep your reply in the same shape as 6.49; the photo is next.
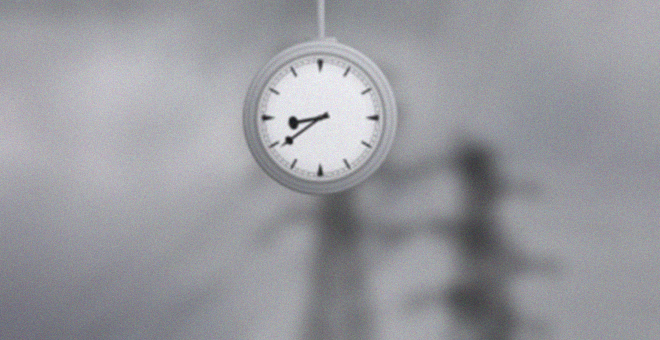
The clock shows 8.39
